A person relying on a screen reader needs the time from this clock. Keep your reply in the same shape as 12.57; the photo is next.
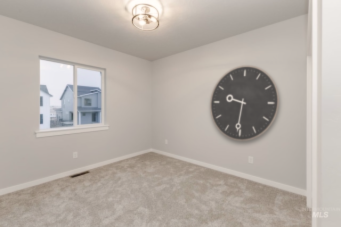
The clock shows 9.31
